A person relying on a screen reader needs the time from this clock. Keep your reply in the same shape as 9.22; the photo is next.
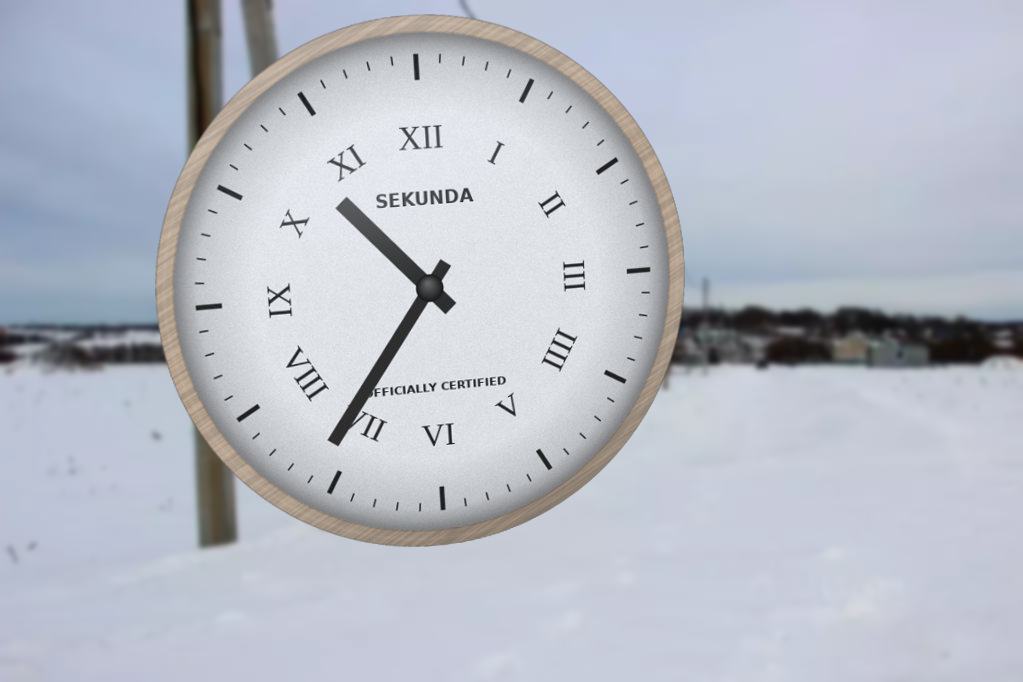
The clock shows 10.36
